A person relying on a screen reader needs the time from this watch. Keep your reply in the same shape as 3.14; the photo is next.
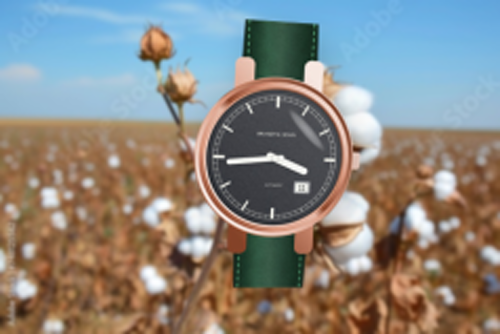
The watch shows 3.44
